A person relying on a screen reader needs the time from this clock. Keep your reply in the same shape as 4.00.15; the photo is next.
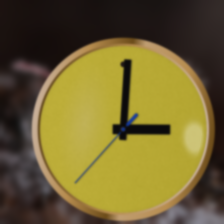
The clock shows 3.00.37
